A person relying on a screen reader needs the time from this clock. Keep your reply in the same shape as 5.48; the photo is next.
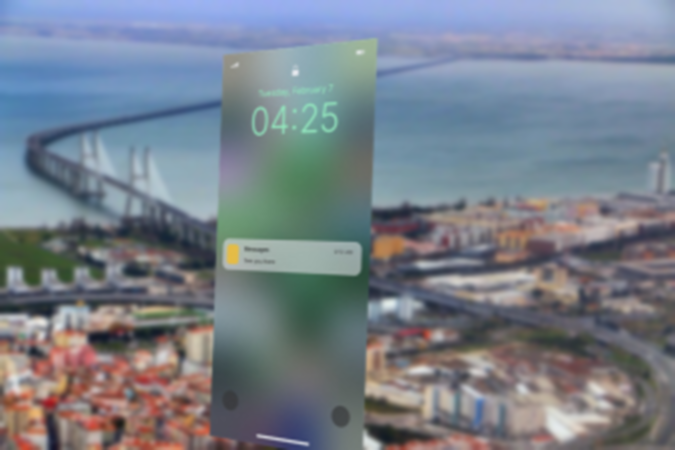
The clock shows 4.25
